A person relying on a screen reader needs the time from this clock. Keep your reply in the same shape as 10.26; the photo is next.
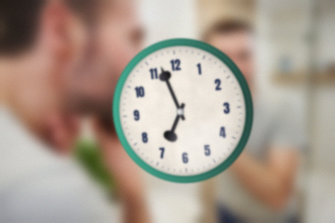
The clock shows 6.57
